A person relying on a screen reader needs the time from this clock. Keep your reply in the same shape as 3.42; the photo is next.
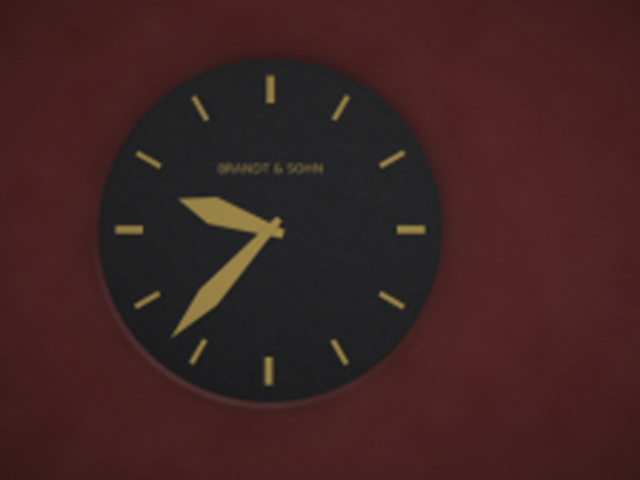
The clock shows 9.37
